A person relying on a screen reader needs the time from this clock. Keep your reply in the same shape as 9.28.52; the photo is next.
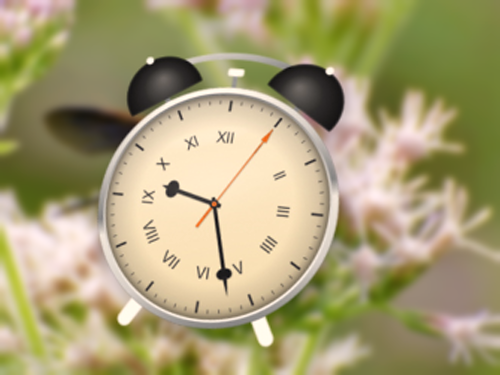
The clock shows 9.27.05
